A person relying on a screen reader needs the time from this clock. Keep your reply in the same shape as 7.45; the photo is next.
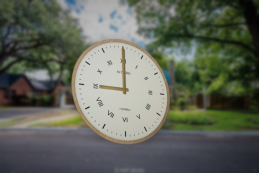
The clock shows 9.00
